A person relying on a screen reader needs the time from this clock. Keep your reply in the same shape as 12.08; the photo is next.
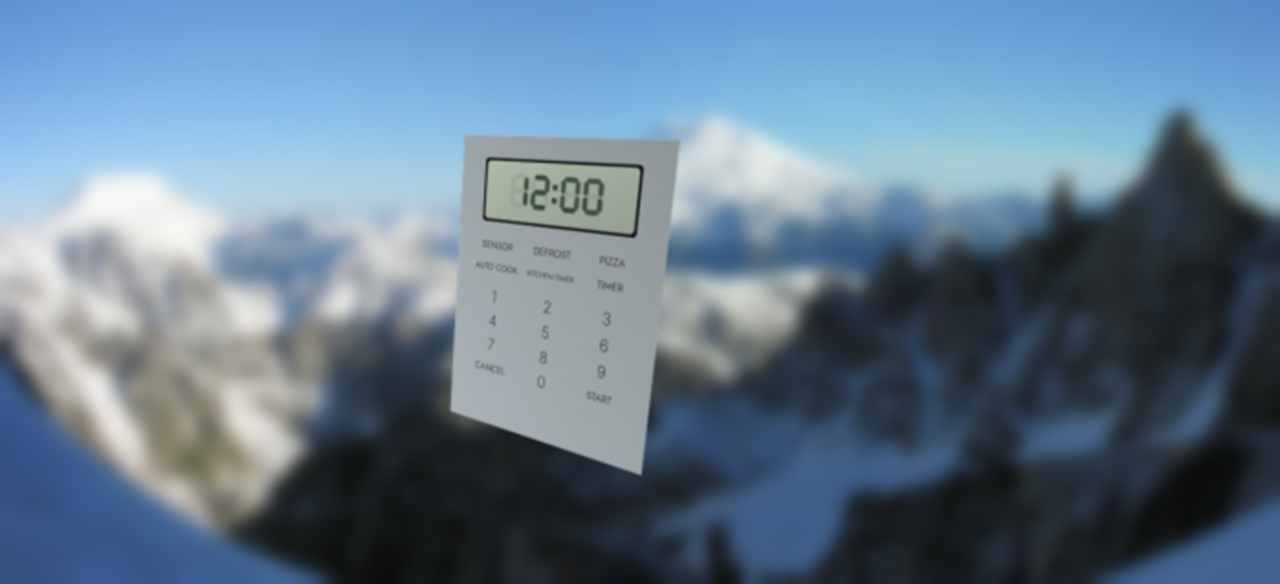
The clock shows 12.00
